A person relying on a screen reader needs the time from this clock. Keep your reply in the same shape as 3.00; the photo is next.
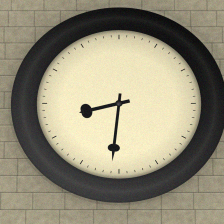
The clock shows 8.31
